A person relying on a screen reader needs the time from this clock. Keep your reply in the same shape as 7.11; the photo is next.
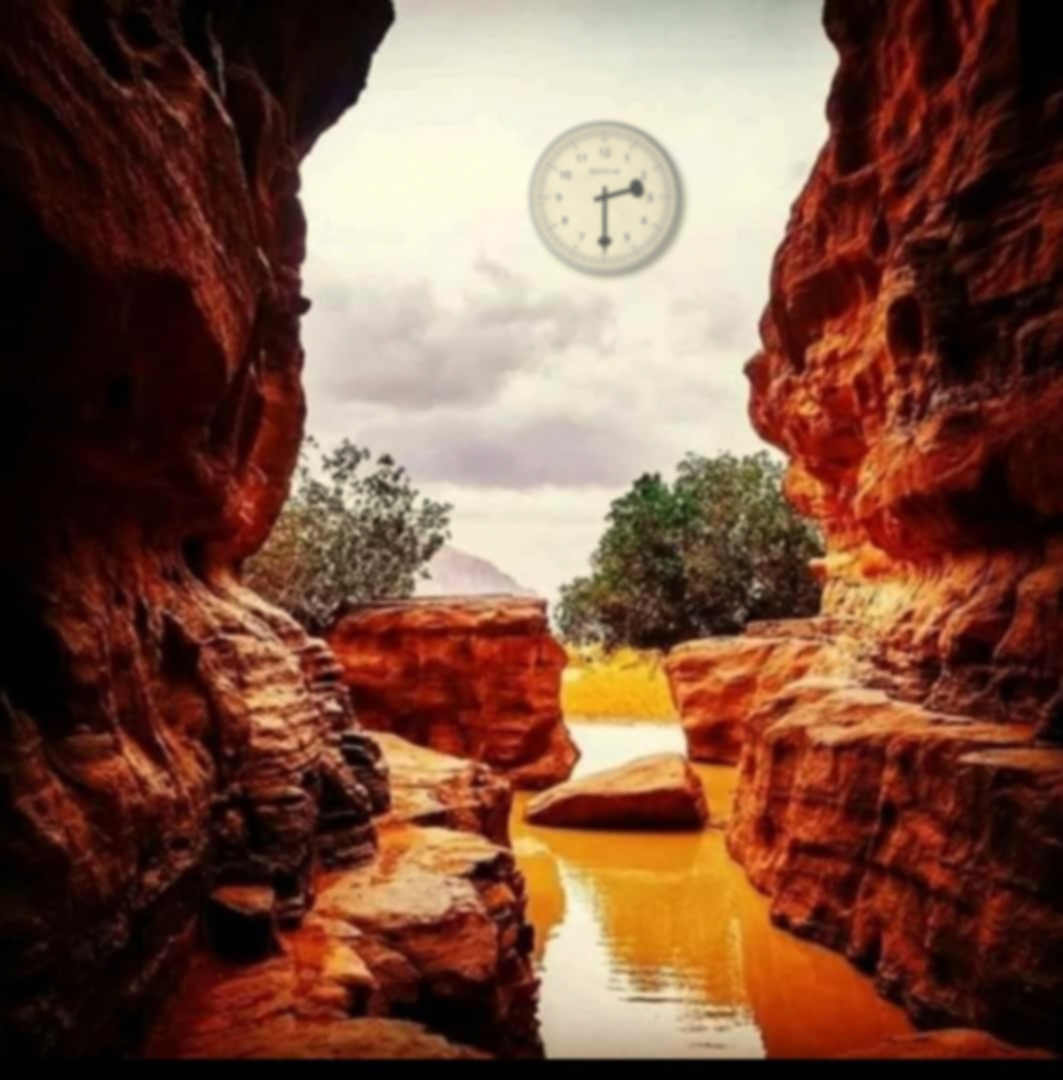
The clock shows 2.30
